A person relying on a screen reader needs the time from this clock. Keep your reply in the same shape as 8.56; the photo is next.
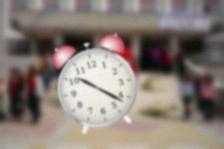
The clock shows 10.22
